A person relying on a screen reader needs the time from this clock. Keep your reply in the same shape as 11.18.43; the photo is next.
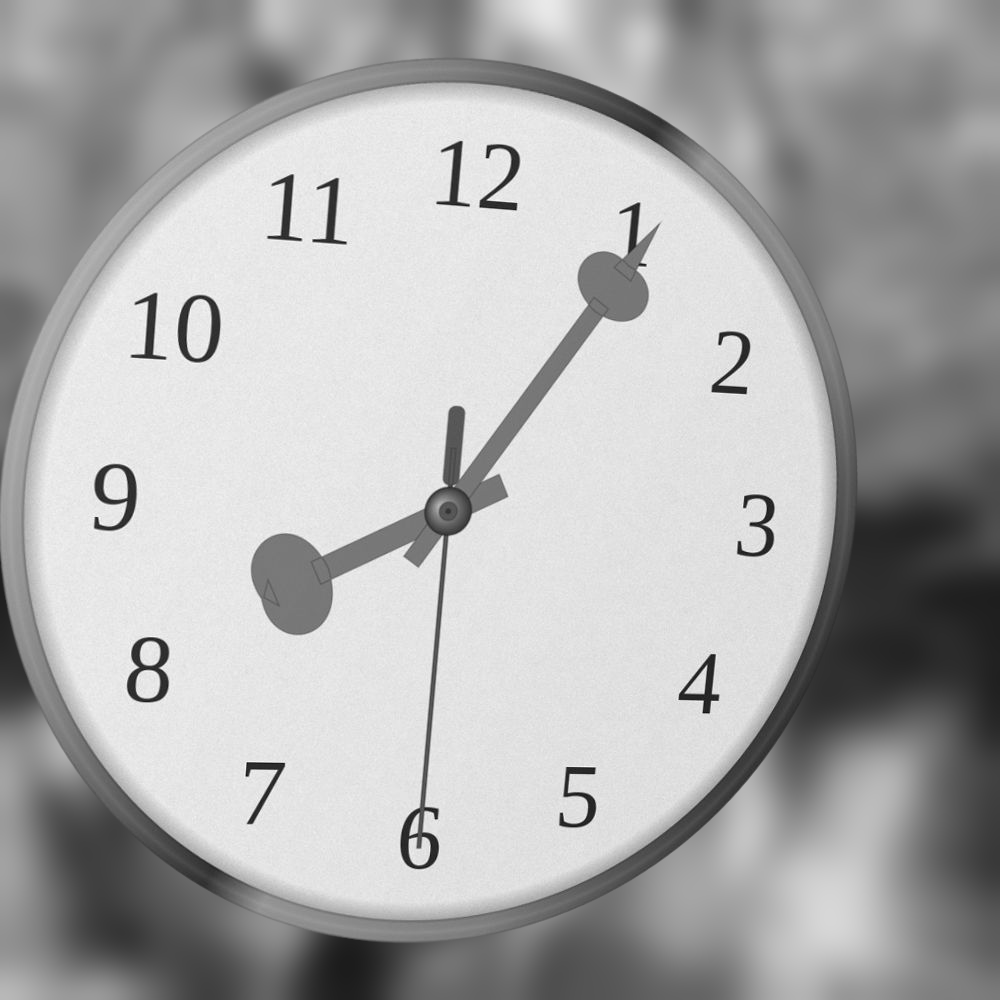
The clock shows 8.05.30
